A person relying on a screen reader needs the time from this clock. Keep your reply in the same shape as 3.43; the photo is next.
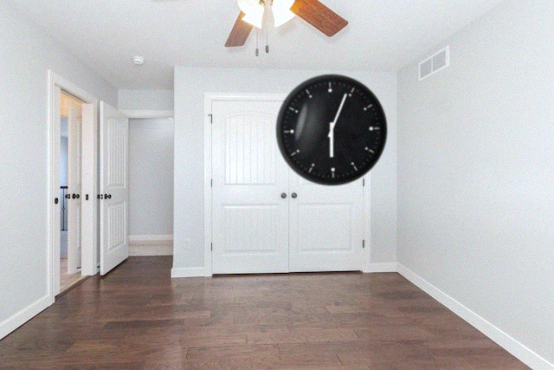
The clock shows 6.04
